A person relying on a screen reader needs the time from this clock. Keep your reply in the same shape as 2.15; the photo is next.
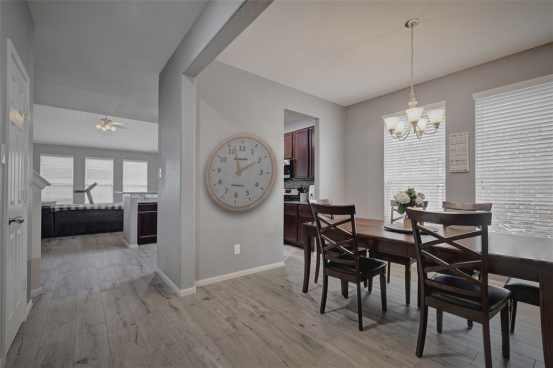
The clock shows 1.57
